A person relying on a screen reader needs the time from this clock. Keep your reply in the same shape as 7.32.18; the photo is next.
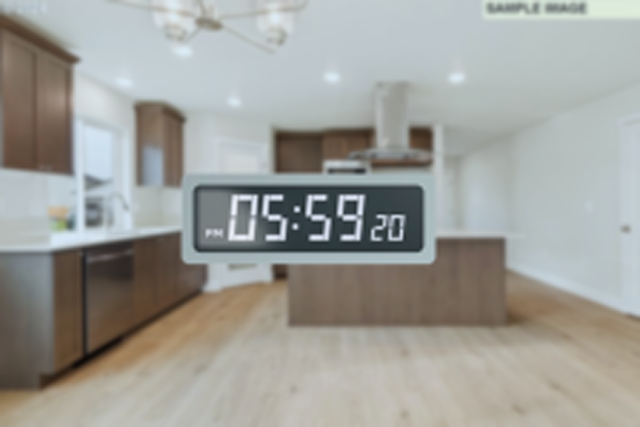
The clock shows 5.59.20
